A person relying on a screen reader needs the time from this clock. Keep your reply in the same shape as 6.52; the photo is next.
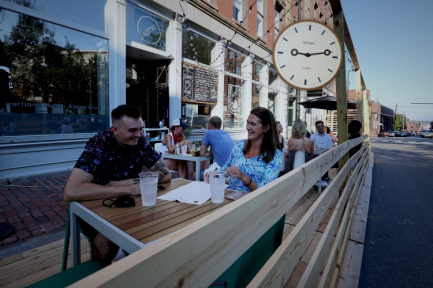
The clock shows 9.13
